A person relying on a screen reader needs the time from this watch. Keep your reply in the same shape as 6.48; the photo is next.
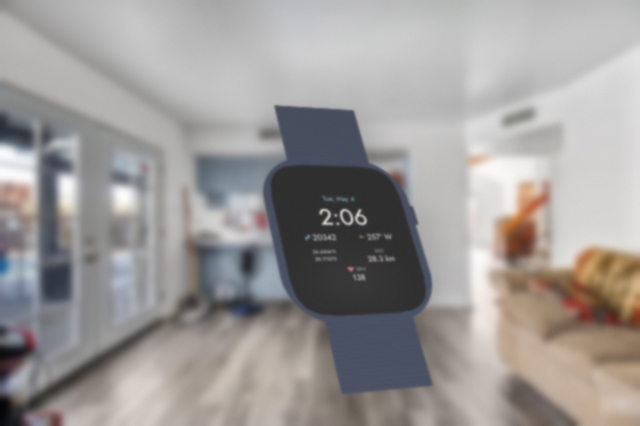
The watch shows 2.06
